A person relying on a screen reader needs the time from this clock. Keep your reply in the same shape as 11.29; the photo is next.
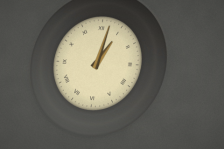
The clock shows 1.02
